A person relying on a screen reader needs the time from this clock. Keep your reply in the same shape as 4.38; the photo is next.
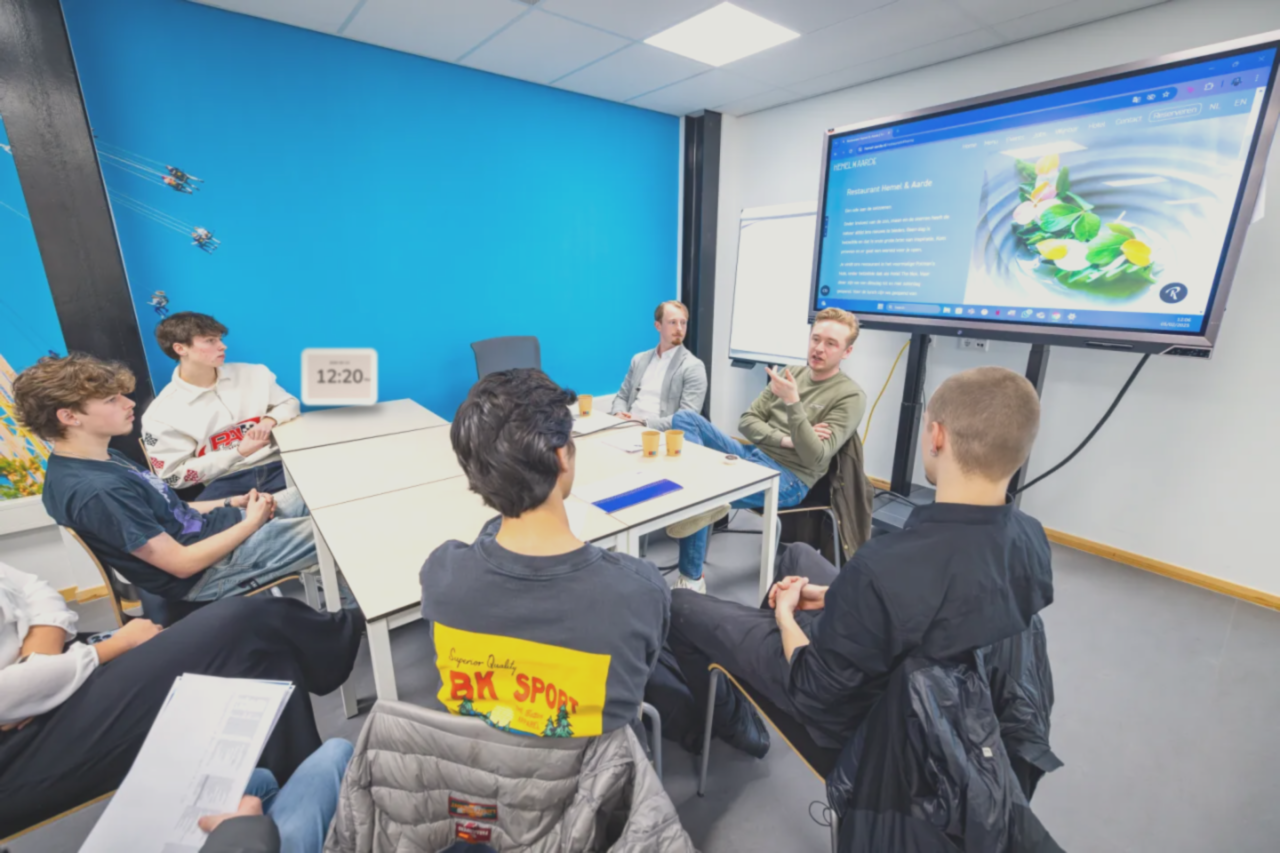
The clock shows 12.20
